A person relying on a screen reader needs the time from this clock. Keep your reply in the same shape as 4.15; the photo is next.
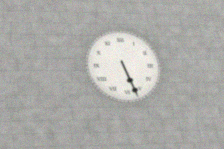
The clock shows 5.27
